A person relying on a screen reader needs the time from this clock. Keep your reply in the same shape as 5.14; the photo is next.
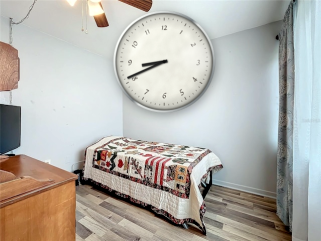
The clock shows 8.41
